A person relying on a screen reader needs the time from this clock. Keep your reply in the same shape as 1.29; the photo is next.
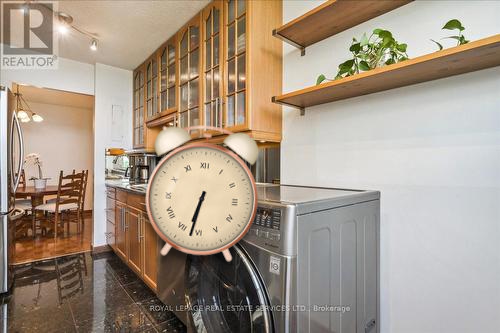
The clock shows 6.32
